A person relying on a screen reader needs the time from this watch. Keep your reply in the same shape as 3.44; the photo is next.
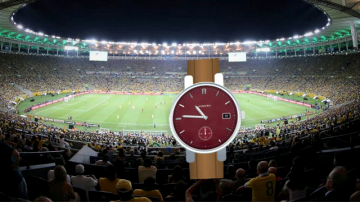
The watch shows 10.46
